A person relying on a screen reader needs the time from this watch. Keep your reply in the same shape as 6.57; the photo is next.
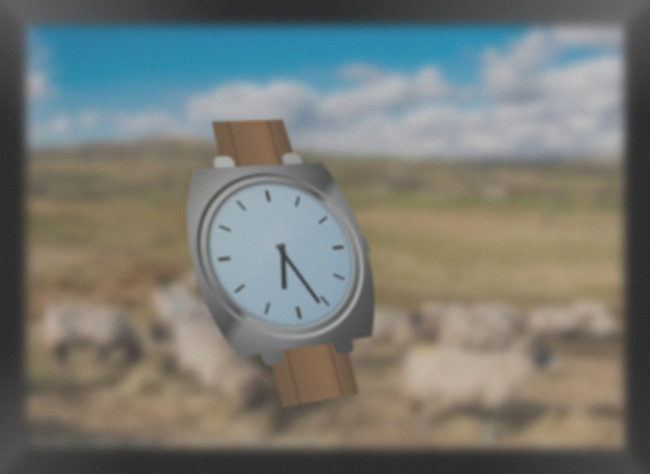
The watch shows 6.26
